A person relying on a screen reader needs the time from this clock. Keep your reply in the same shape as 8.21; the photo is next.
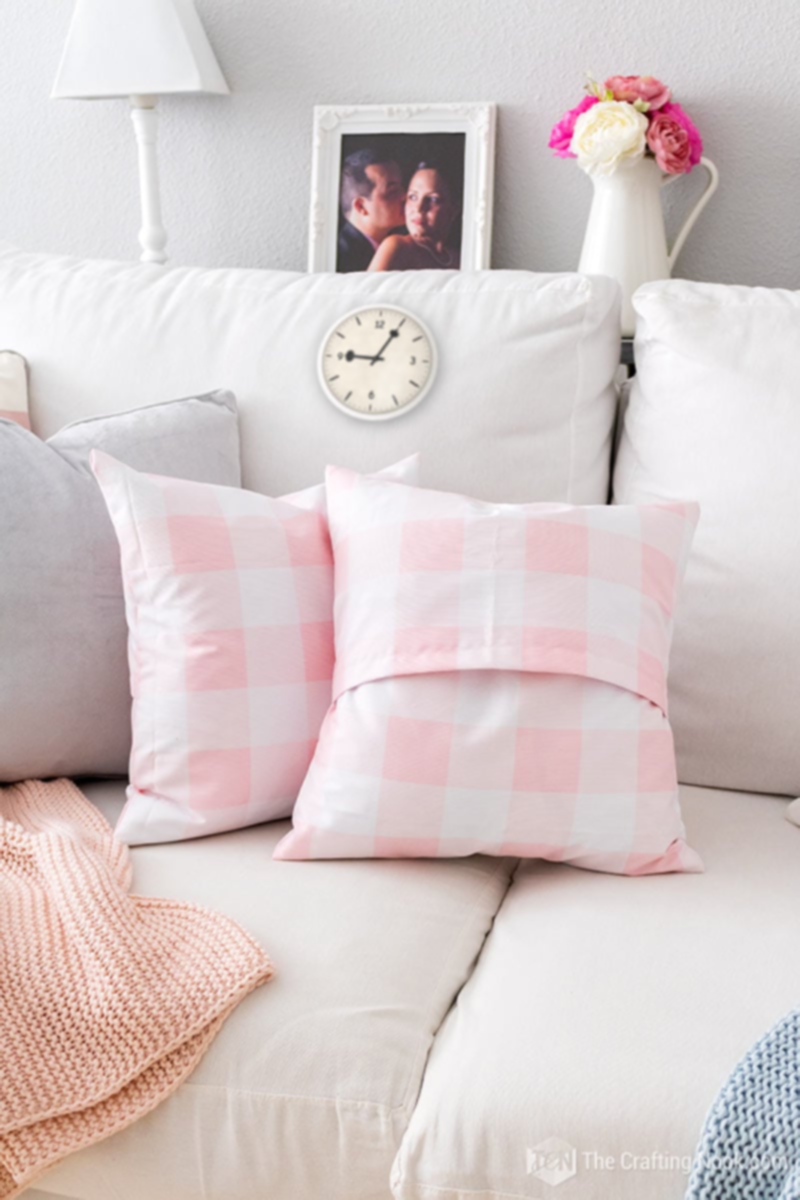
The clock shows 9.05
